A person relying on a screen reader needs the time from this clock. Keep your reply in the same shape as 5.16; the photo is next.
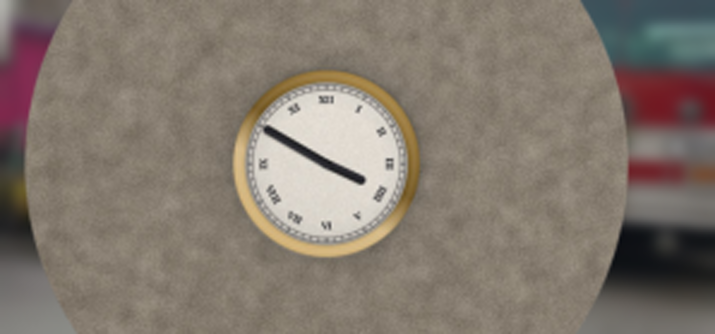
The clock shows 3.50
